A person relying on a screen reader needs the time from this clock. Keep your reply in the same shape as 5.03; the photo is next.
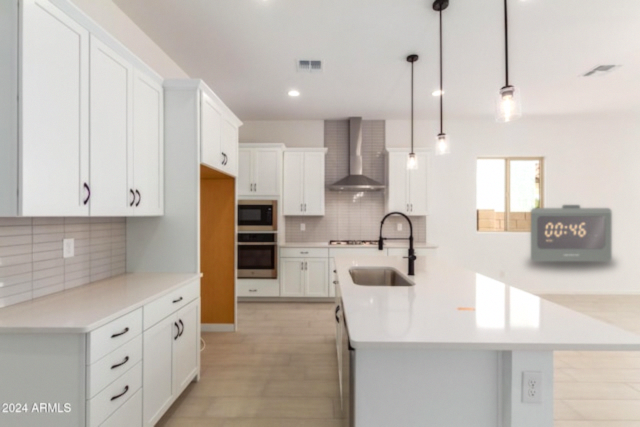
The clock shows 0.46
